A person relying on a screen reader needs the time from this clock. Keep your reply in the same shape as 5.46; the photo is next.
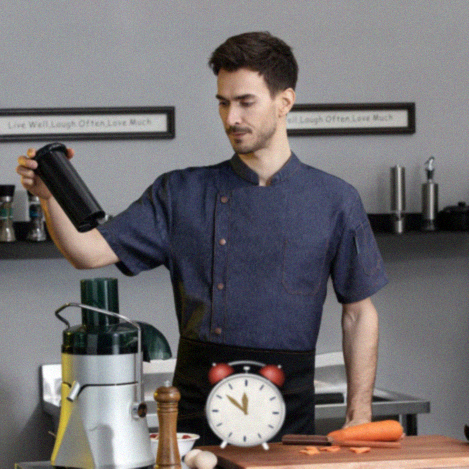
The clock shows 11.52
